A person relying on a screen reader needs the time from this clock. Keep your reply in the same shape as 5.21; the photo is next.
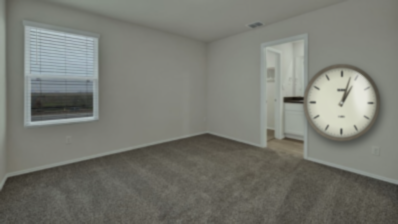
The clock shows 1.03
